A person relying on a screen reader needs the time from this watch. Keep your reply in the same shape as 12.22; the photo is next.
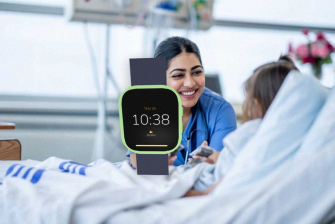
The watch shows 10.38
